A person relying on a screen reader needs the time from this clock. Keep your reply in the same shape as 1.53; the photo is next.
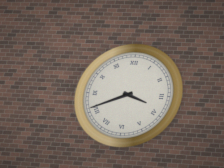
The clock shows 3.41
